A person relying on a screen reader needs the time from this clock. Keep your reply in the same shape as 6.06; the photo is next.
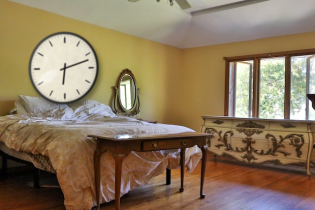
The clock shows 6.12
